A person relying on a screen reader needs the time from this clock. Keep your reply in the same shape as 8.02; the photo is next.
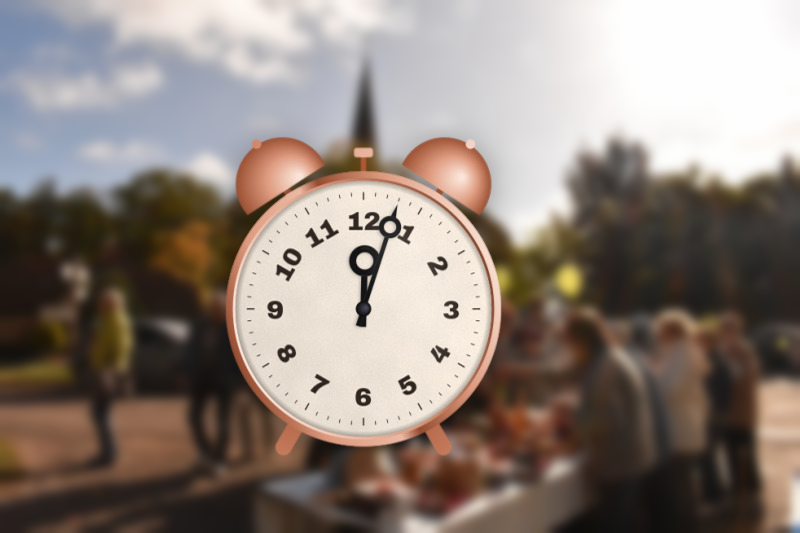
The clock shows 12.03
